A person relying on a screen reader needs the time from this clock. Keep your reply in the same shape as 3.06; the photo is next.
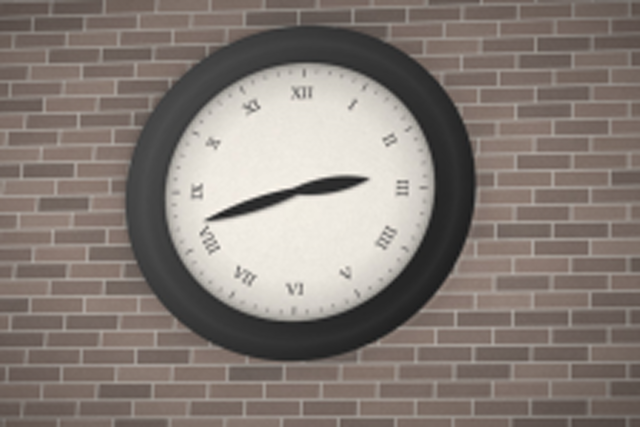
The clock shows 2.42
